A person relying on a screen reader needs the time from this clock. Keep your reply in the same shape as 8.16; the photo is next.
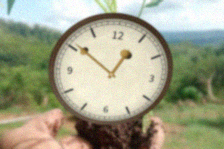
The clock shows 12.51
